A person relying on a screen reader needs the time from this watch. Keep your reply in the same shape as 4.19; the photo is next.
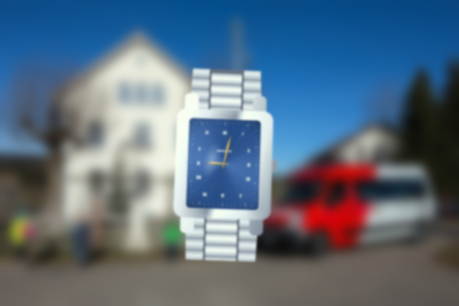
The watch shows 9.02
